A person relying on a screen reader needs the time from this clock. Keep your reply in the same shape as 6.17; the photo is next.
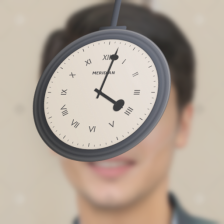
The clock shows 4.02
